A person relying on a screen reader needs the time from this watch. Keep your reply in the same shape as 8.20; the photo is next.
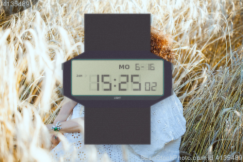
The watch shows 15.25
